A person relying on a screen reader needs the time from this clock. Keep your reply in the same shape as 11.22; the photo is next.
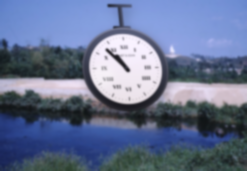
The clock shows 10.53
